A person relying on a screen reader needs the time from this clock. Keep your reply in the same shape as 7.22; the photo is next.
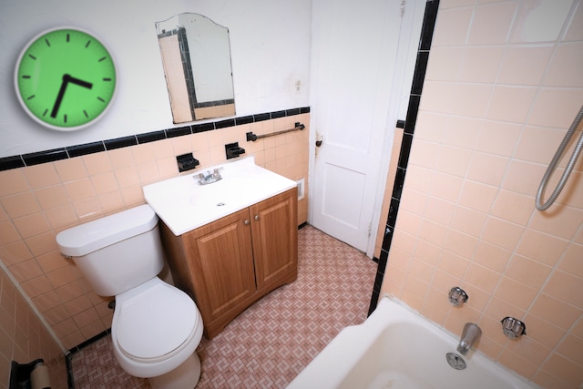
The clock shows 3.33
